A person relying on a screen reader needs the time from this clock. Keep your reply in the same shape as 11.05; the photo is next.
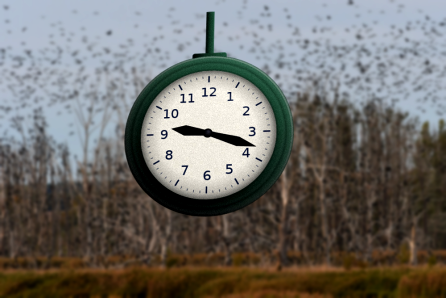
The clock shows 9.18
